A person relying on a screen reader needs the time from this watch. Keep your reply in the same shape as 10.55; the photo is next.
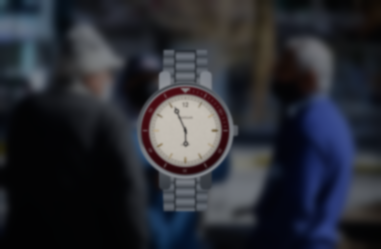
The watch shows 5.56
